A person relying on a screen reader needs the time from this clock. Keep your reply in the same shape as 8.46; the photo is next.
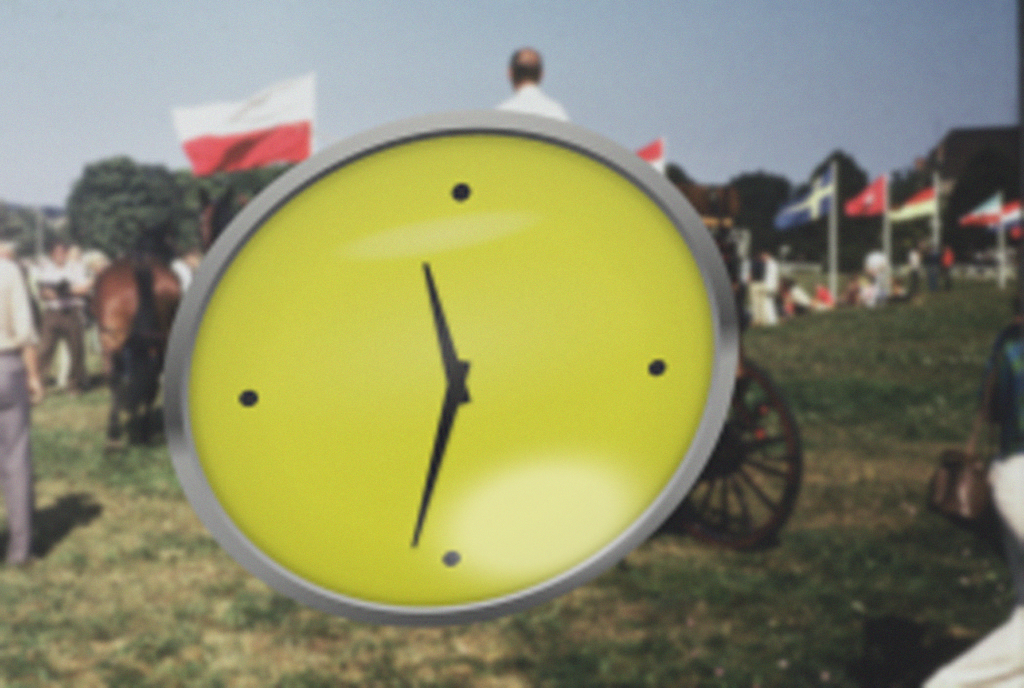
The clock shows 11.32
